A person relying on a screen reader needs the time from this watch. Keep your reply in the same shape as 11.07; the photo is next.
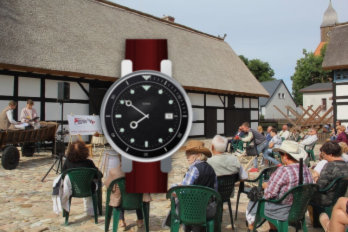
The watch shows 7.51
